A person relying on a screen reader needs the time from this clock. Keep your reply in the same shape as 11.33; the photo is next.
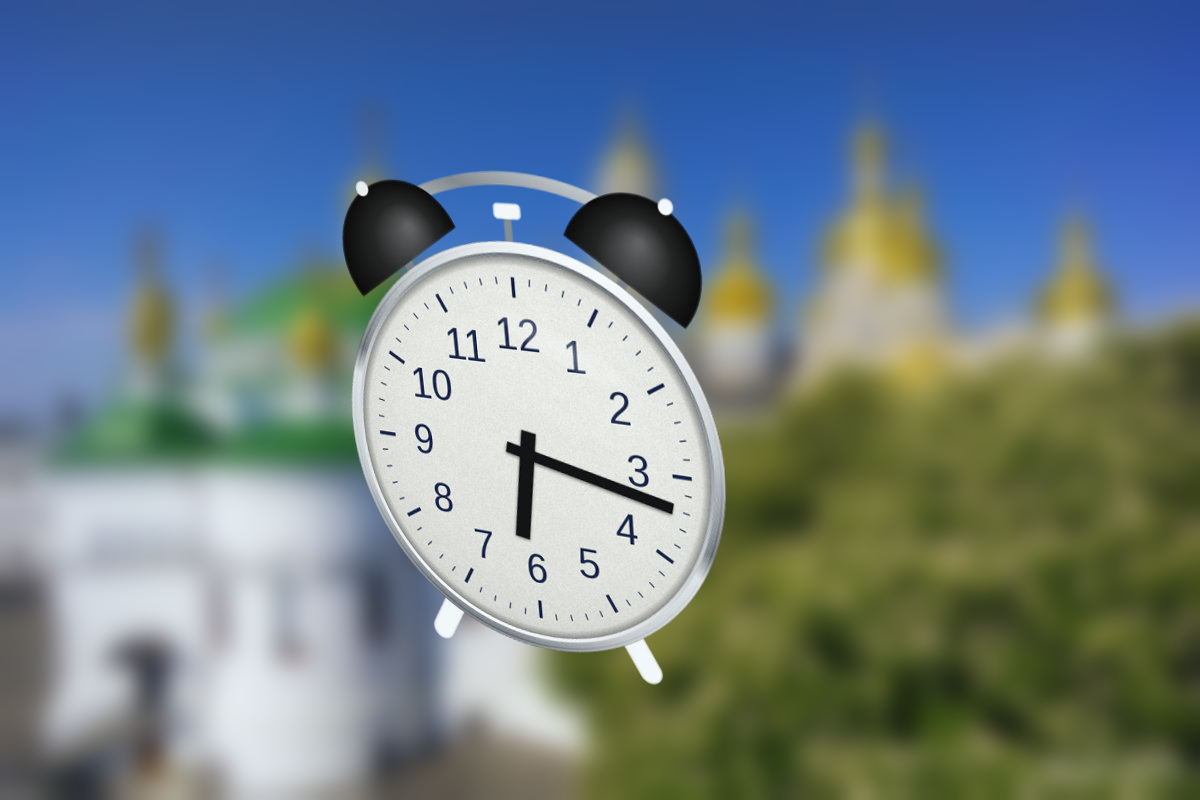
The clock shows 6.17
